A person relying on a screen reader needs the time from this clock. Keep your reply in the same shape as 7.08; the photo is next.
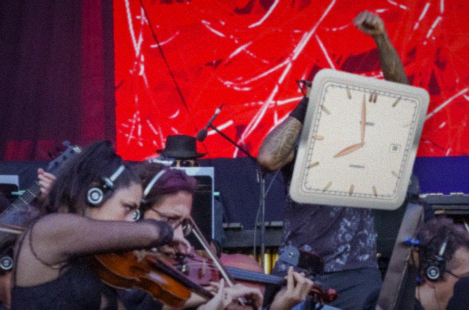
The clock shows 7.58
